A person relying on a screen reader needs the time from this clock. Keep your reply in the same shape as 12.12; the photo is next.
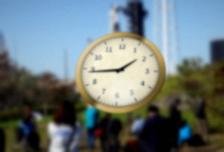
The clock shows 1.44
